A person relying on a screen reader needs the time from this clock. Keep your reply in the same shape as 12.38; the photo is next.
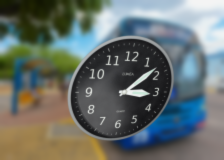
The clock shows 3.08
